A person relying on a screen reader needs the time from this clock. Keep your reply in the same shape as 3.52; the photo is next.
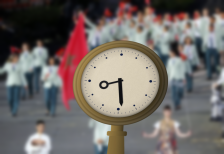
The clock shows 8.29
